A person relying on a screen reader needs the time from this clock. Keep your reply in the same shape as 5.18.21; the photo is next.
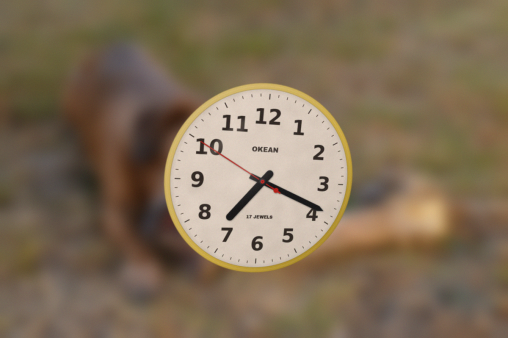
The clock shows 7.18.50
